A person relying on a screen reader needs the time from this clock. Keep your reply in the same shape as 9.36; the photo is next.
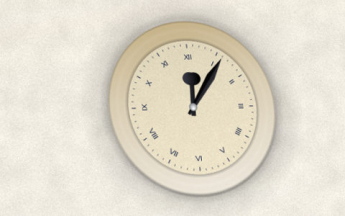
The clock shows 12.06
